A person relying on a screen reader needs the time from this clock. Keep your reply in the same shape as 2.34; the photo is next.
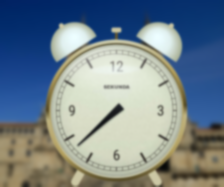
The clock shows 7.38
